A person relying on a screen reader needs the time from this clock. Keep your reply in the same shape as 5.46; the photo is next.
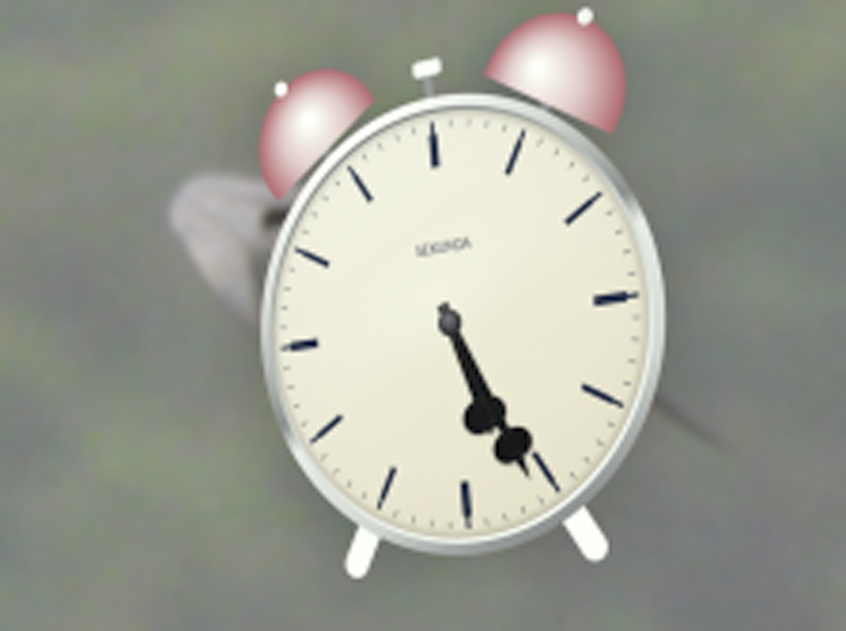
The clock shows 5.26
